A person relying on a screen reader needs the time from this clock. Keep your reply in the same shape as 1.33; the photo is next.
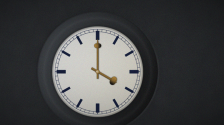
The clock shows 4.00
